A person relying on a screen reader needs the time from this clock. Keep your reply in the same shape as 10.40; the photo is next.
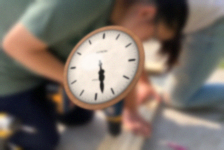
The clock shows 5.28
